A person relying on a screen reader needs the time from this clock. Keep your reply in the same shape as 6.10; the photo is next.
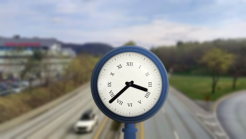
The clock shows 3.38
